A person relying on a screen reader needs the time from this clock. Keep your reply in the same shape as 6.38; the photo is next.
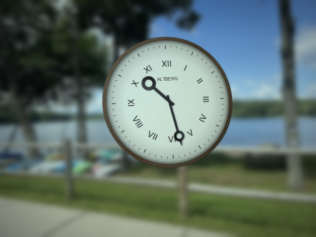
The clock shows 10.28
